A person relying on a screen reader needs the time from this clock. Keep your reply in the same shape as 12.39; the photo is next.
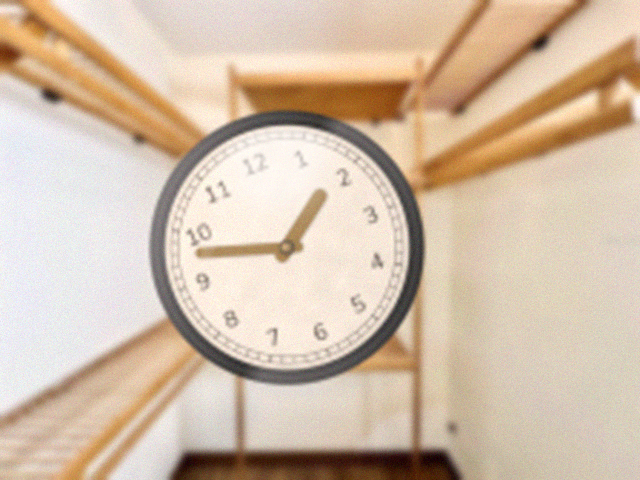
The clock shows 1.48
